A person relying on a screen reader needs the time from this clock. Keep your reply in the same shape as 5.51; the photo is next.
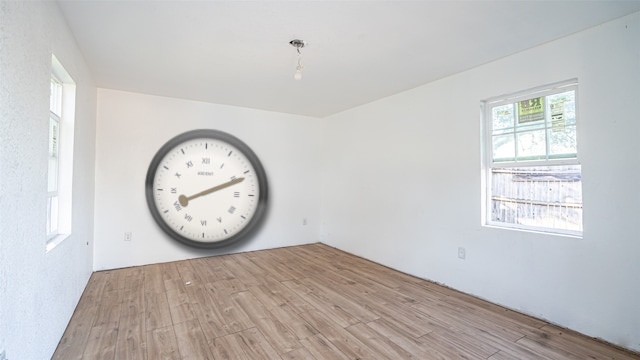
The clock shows 8.11
